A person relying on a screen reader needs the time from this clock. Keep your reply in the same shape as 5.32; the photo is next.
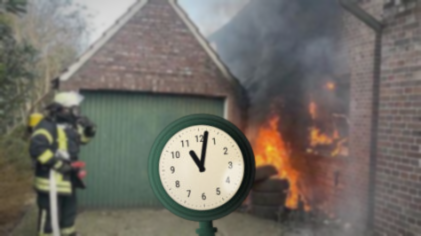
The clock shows 11.02
